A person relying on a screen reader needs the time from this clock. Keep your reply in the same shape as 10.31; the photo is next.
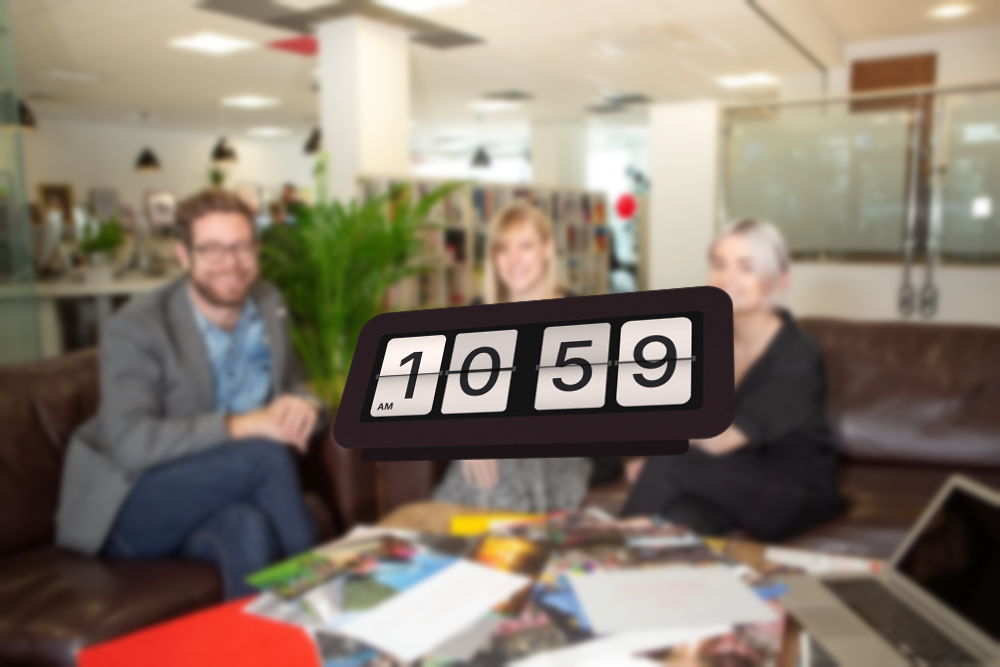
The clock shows 10.59
